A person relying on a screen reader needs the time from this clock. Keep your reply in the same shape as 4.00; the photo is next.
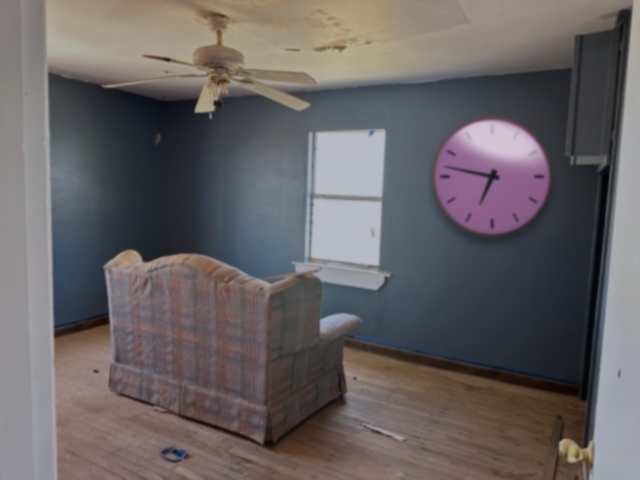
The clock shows 6.47
